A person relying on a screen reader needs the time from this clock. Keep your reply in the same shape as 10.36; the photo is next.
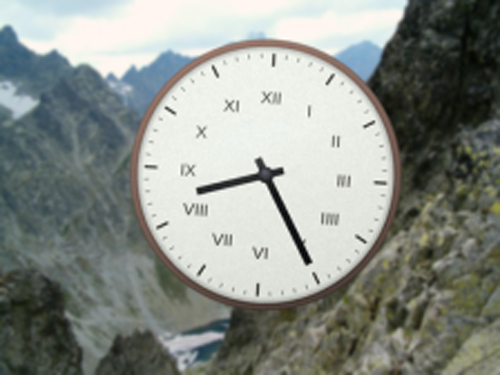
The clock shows 8.25
